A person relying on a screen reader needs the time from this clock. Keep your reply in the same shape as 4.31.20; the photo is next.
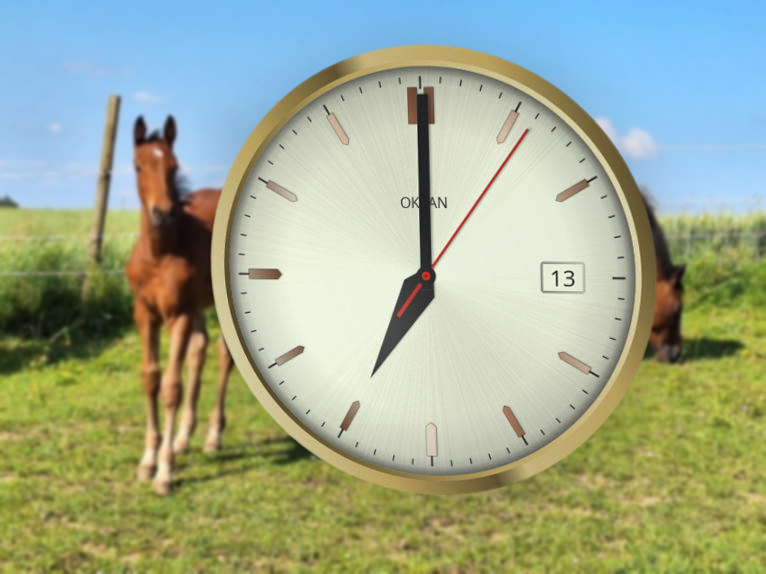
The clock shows 7.00.06
